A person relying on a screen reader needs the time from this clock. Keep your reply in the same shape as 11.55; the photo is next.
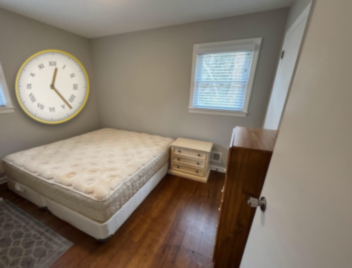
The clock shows 12.23
